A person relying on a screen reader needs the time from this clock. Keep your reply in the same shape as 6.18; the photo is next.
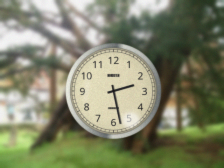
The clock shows 2.28
